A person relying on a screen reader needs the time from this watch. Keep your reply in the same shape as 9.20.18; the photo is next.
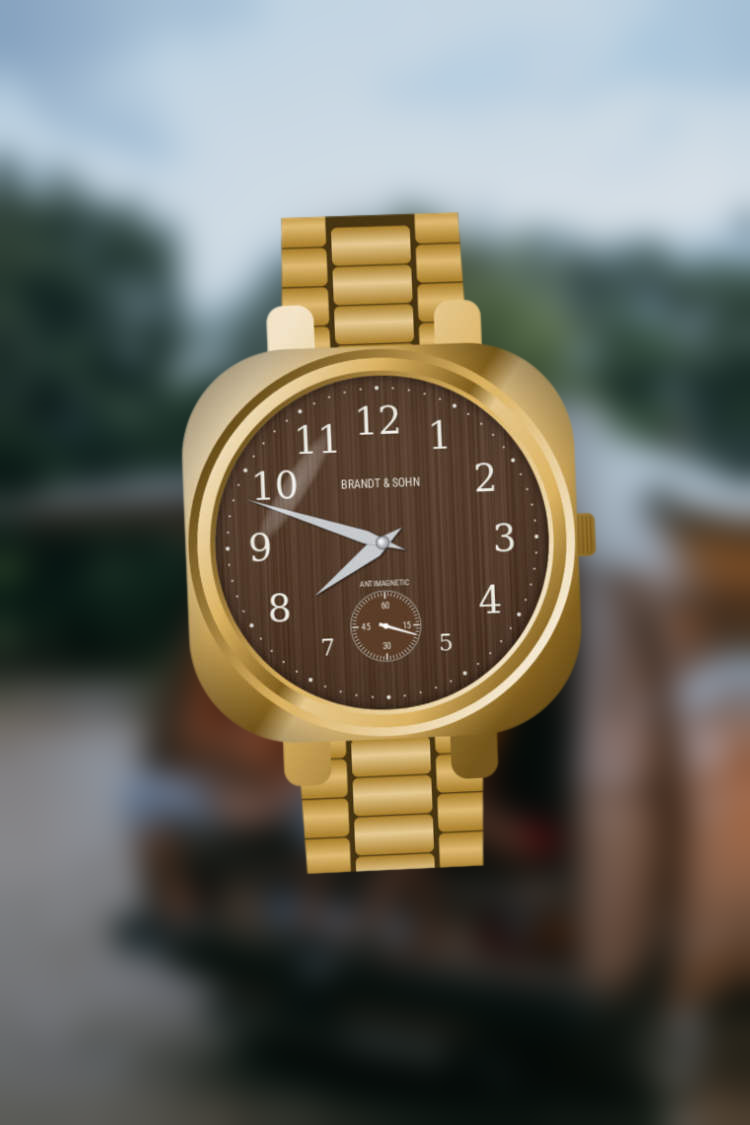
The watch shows 7.48.18
